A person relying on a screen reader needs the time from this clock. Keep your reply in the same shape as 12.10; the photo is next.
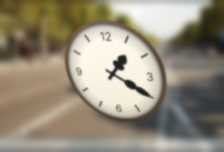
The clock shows 1.20
